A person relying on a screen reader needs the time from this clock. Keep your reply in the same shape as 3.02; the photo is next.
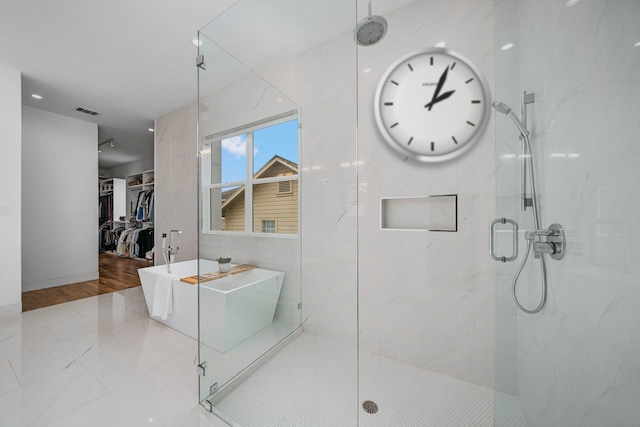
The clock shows 2.04
